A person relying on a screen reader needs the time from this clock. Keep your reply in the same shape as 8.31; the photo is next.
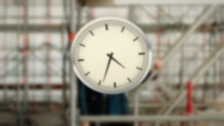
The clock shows 4.34
